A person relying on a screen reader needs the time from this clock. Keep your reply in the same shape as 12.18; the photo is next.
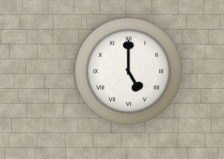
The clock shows 5.00
